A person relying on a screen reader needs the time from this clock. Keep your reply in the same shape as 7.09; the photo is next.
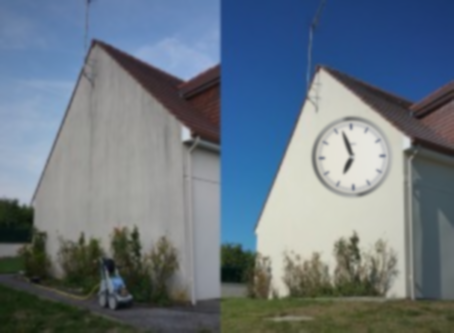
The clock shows 6.57
